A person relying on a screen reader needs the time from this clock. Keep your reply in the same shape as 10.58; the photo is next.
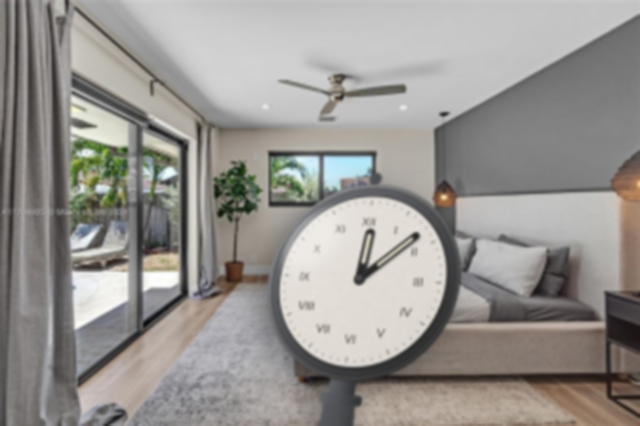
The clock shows 12.08
